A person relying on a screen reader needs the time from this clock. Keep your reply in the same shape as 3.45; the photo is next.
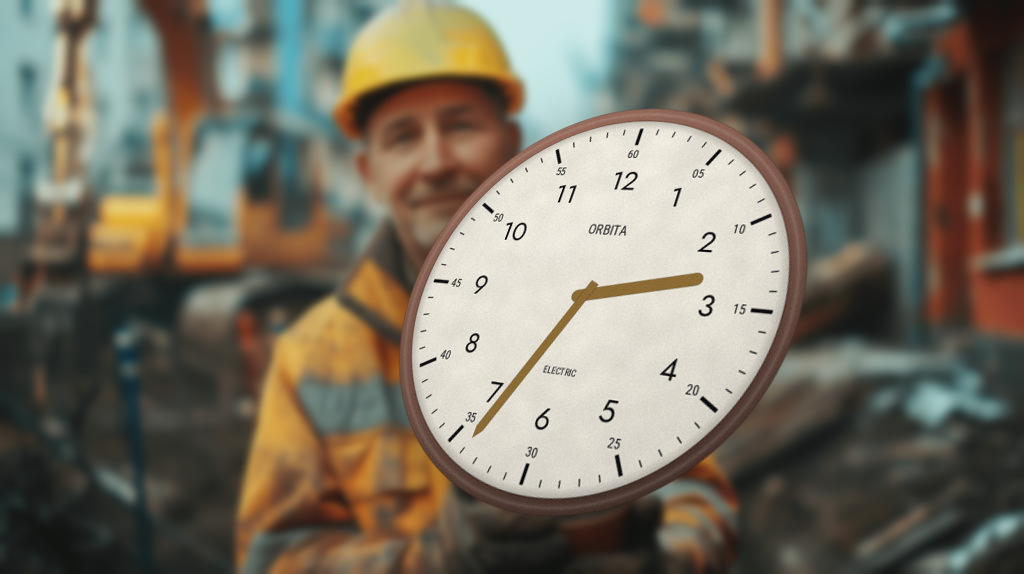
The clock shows 2.34
